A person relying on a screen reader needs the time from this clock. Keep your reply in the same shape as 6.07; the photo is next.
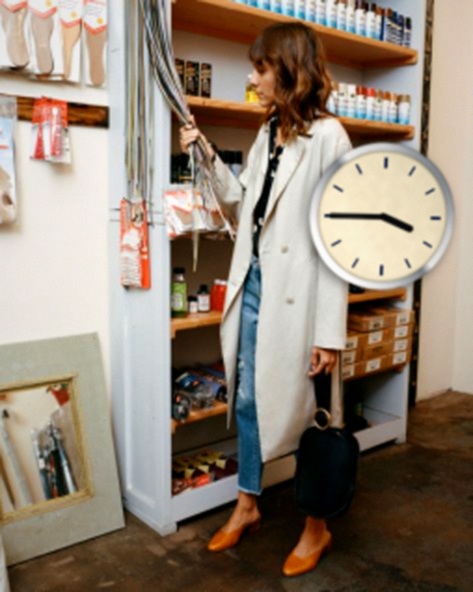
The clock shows 3.45
